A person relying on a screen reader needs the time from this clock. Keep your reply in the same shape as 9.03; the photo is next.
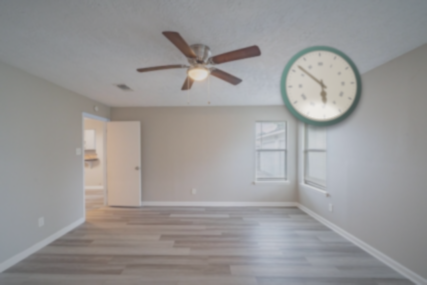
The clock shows 5.52
